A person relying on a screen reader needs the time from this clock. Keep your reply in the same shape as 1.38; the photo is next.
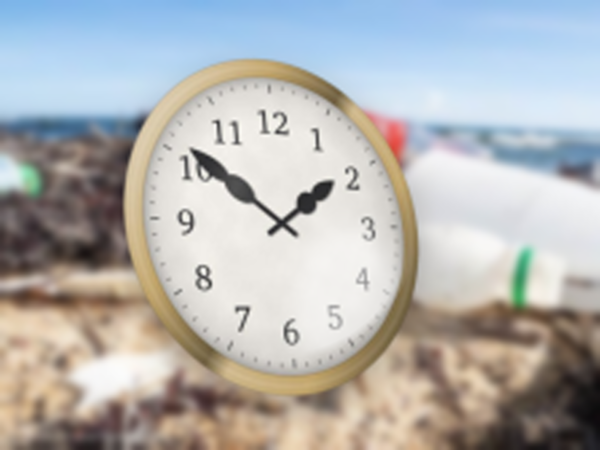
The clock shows 1.51
